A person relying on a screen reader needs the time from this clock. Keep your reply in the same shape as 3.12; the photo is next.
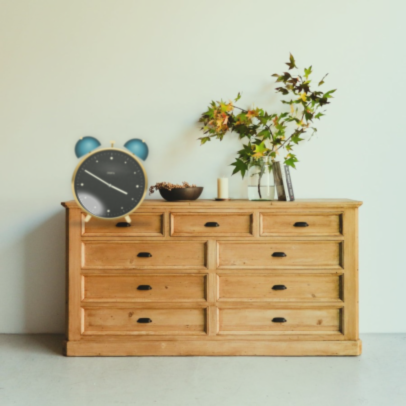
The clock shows 3.50
